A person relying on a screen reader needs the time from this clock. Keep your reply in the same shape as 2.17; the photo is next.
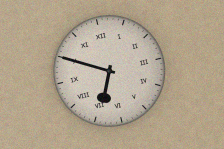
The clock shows 6.50
